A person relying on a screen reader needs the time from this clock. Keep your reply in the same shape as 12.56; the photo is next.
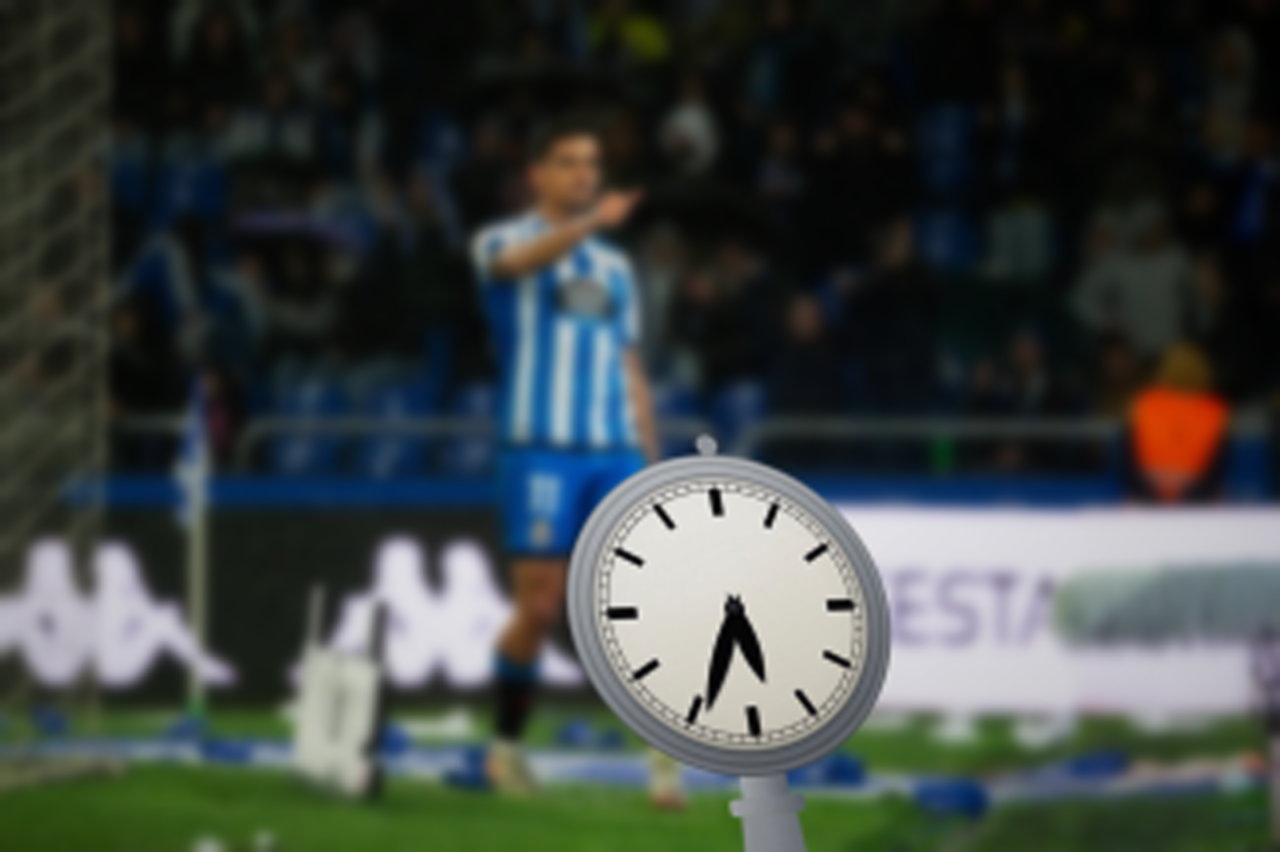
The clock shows 5.34
